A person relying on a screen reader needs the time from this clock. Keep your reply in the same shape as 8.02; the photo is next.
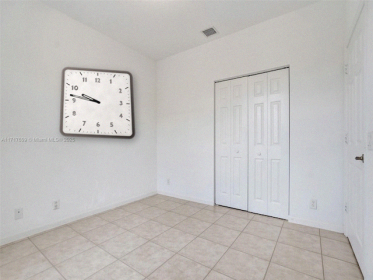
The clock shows 9.47
